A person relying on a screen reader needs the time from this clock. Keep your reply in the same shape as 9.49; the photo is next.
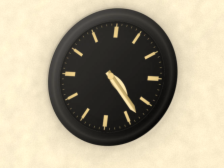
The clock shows 4.23
